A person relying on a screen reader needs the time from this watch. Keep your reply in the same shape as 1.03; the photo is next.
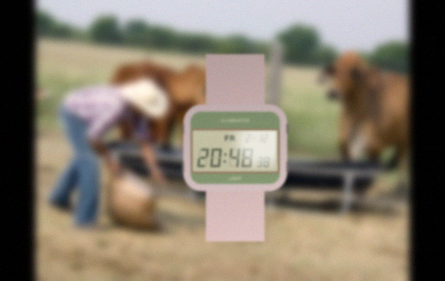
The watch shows 20.48
